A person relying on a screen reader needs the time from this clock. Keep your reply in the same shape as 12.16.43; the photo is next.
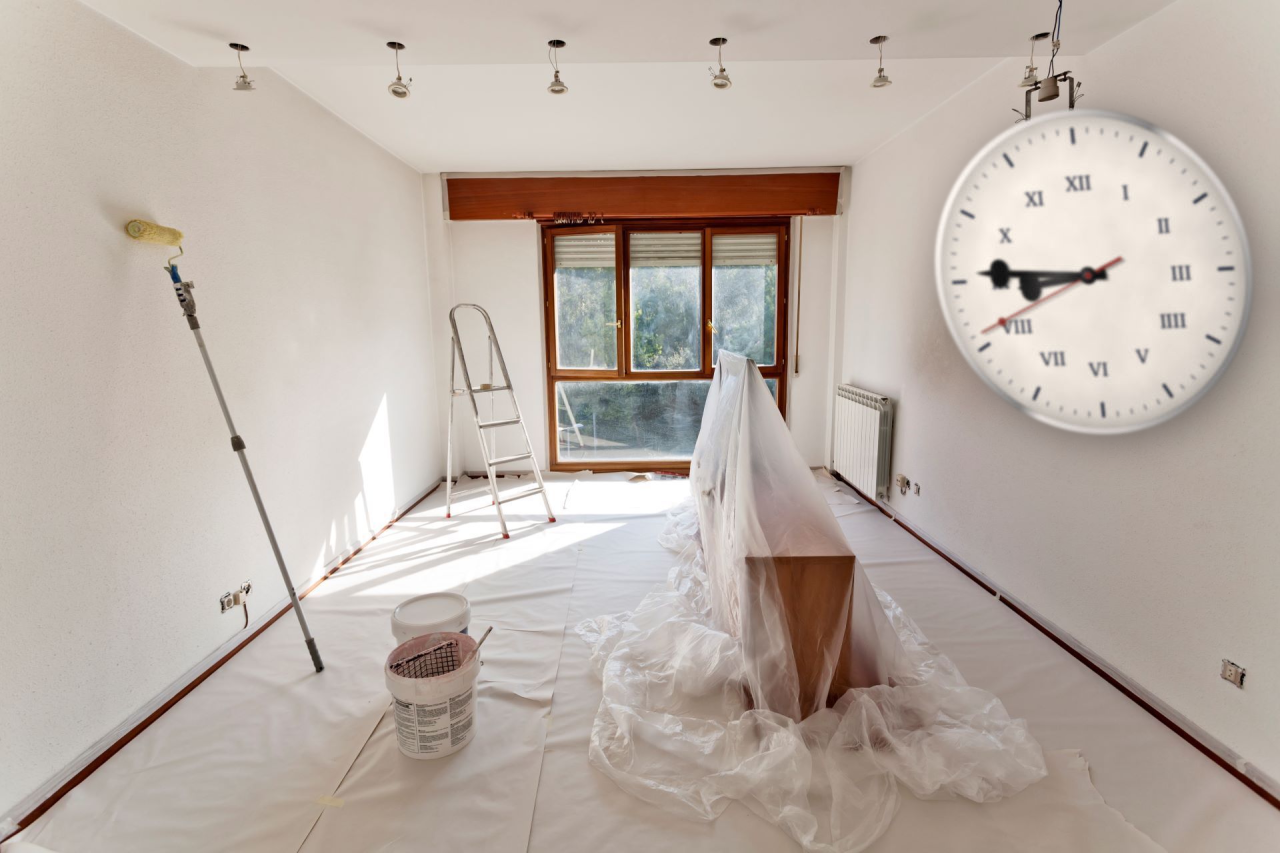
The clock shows 8.45.41
